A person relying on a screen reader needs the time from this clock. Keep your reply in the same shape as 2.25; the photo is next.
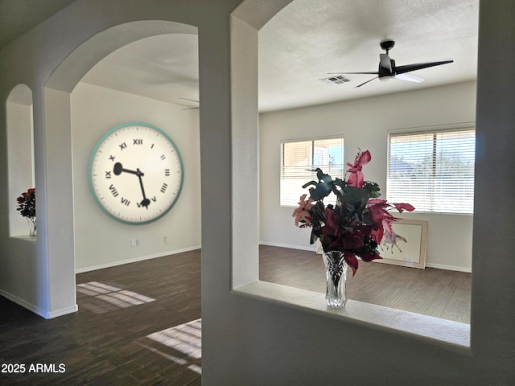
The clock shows 9.28
